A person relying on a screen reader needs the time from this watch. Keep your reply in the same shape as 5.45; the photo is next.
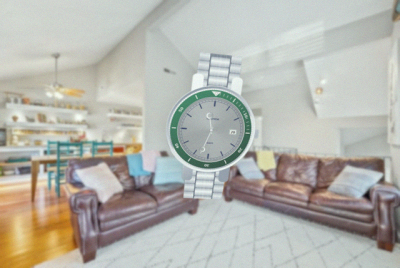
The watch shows 11.33
